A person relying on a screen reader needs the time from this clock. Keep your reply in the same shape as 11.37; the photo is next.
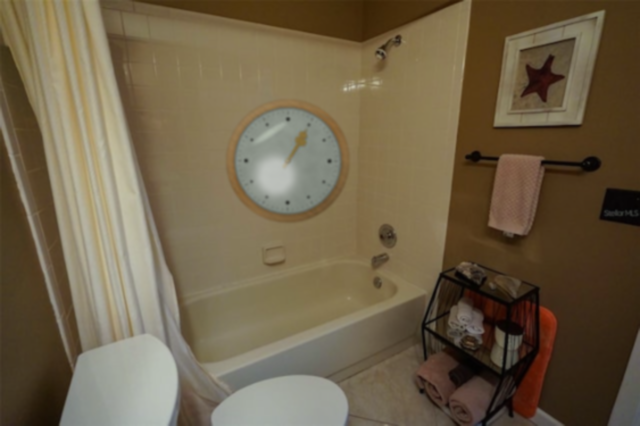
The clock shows 1.05
